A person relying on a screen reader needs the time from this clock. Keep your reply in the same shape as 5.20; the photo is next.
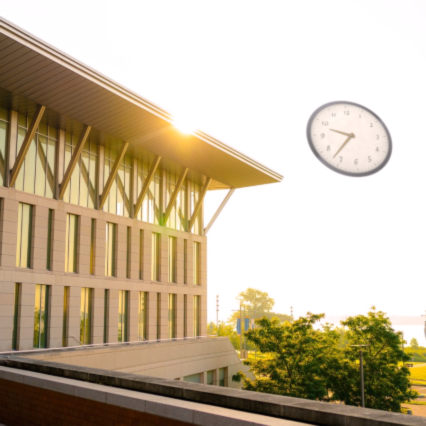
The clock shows 9.37
